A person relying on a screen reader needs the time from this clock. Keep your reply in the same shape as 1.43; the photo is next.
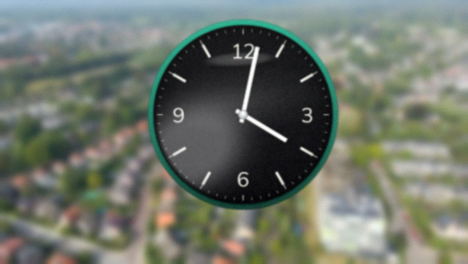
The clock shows 4.02
